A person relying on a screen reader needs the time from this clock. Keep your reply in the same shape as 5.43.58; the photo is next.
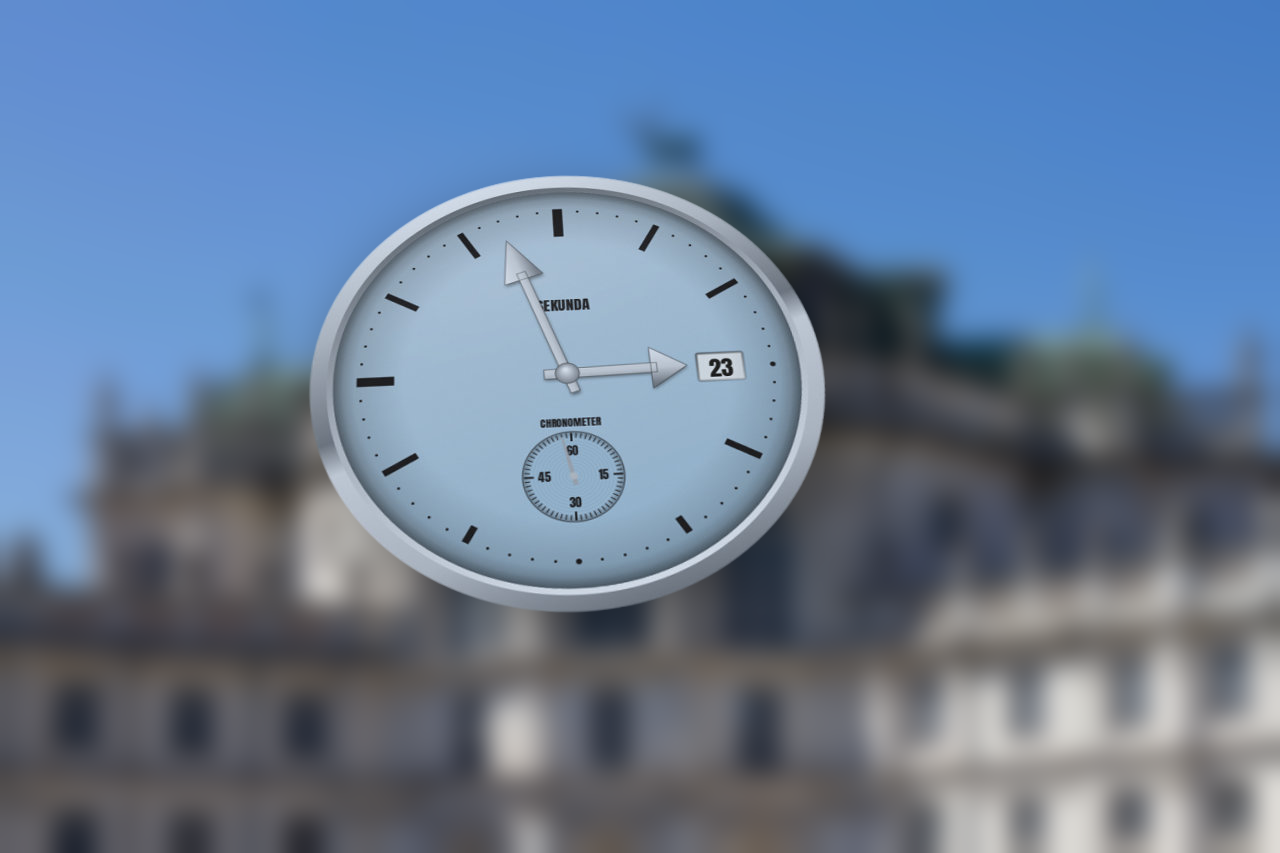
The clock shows 2.56.58
